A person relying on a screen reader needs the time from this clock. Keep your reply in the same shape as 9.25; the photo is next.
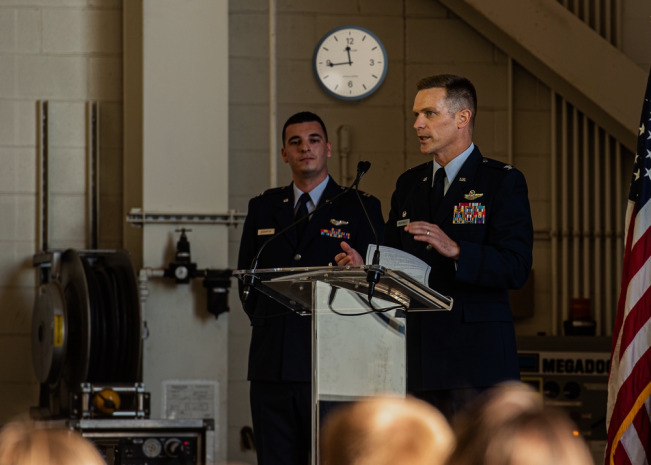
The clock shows 11.44
